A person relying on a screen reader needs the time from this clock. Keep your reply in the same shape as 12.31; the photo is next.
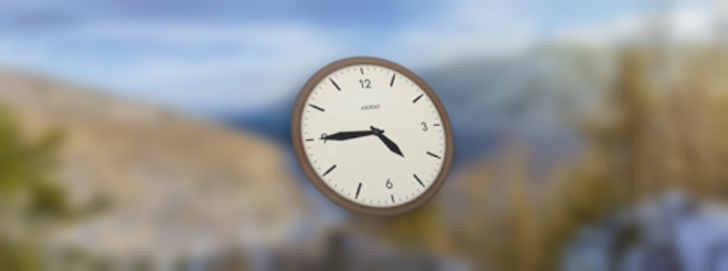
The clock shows 4.45
